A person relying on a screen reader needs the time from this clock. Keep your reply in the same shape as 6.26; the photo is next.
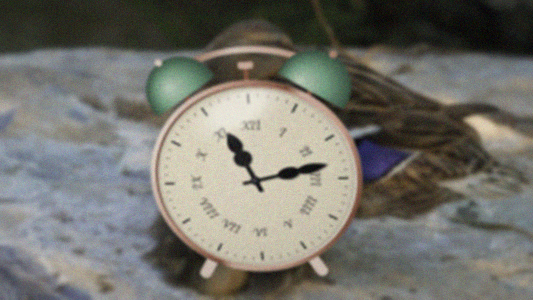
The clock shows 11.13
